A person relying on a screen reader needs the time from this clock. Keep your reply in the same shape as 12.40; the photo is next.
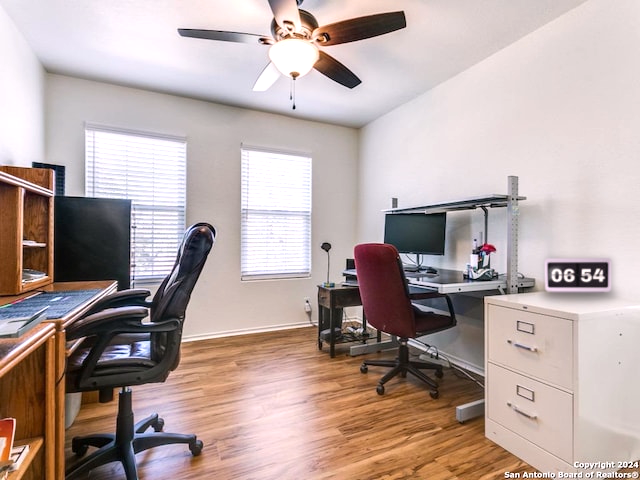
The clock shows 6.54
